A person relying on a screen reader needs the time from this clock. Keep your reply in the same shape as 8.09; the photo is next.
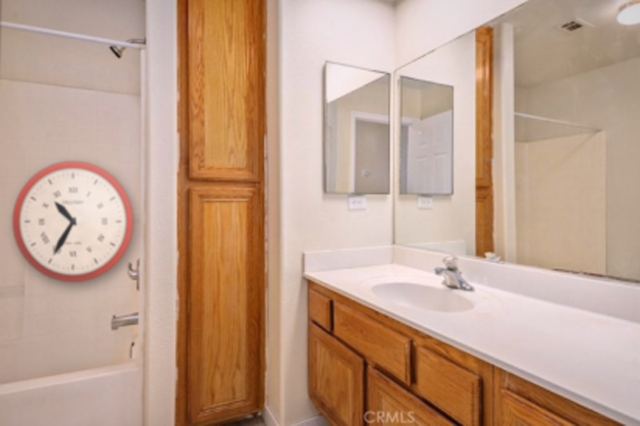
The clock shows 10.35
